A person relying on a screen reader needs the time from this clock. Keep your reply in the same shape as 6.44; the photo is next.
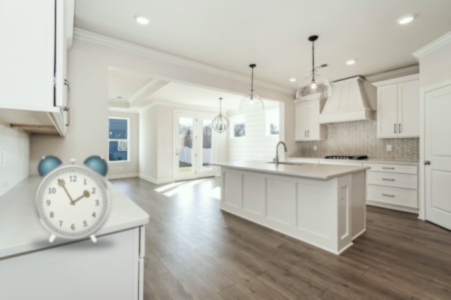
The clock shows 1.55
